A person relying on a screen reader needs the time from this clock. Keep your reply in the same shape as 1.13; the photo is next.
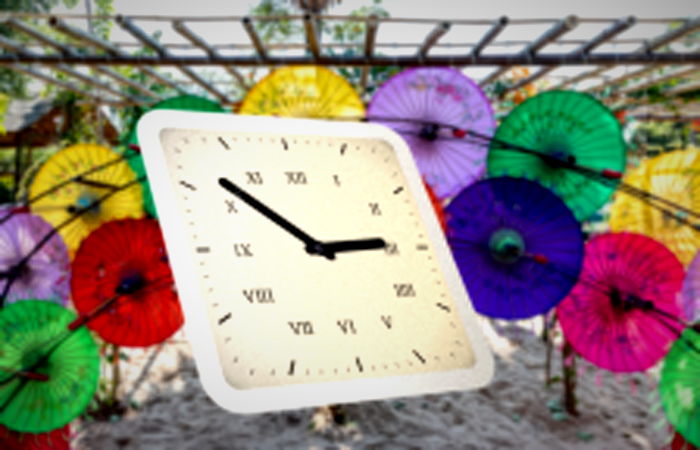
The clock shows 2.52
